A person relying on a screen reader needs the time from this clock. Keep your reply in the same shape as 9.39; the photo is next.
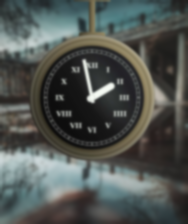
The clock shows 1.58
